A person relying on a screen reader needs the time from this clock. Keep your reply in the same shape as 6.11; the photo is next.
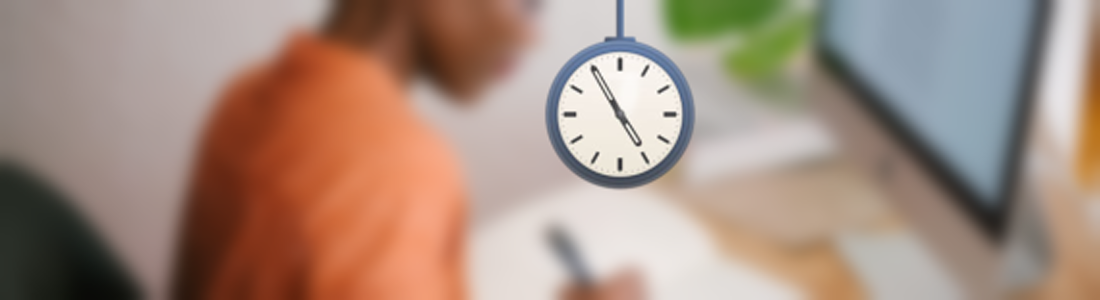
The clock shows 4.55
